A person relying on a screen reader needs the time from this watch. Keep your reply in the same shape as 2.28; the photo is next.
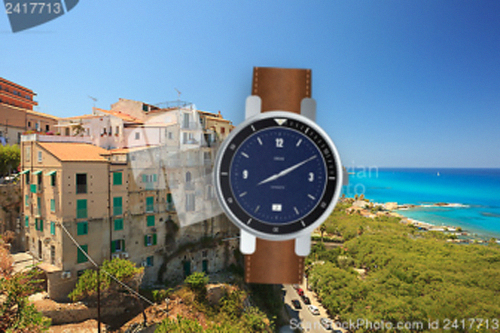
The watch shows 8.10
